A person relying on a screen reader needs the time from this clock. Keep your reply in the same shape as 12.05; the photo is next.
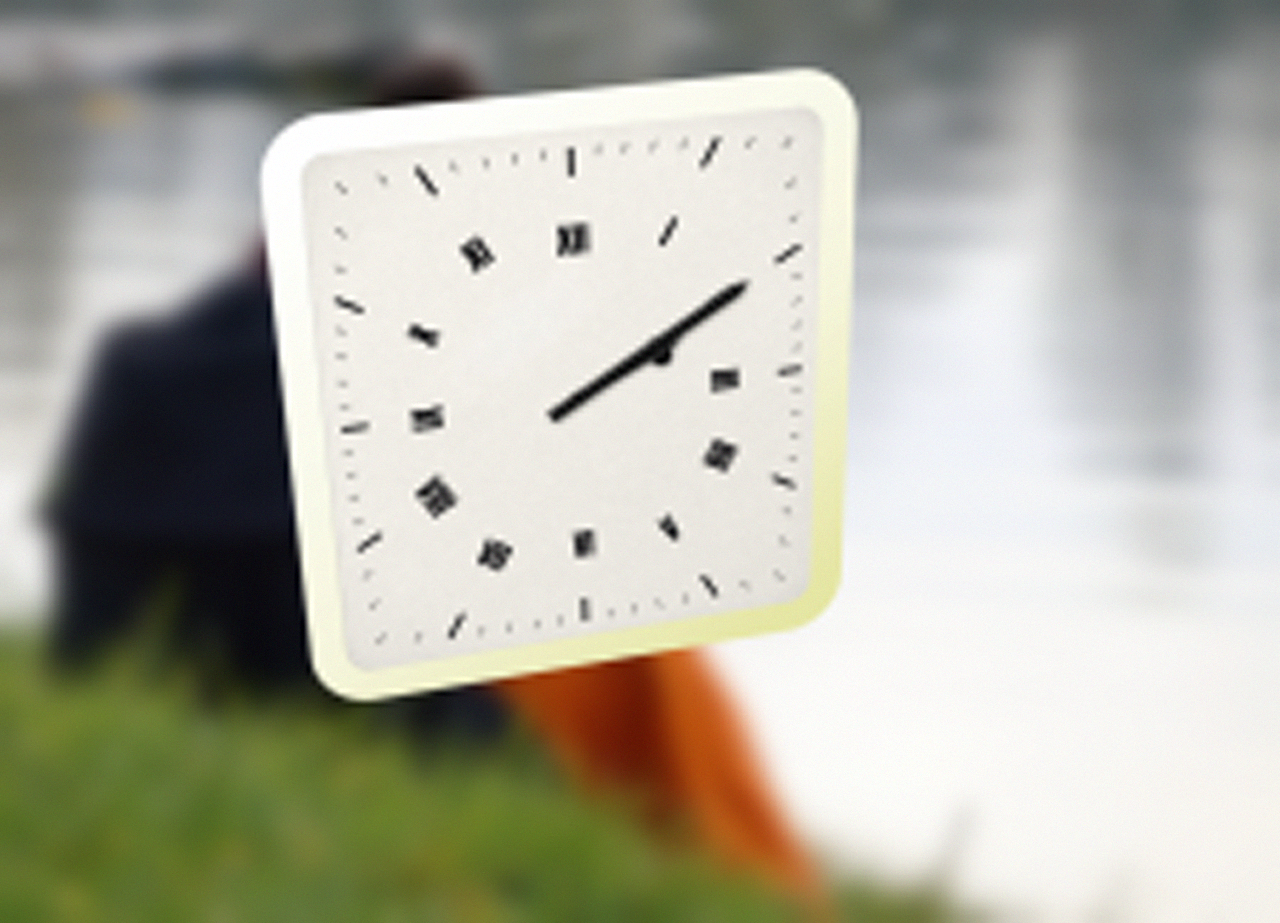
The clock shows 2.10
